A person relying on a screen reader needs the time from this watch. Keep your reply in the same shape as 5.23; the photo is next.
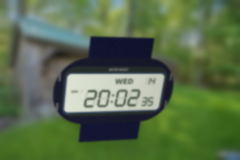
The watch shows 20.02
